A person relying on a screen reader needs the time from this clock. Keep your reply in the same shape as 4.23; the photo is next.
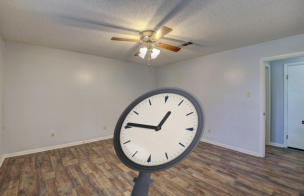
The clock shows 12.46
